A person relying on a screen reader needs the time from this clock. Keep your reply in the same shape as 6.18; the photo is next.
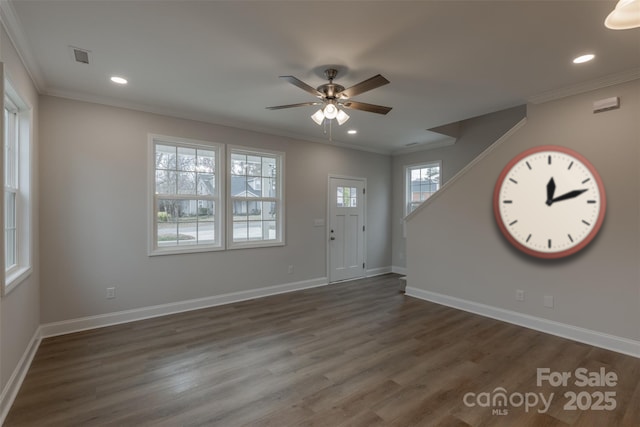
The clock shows 12.12
